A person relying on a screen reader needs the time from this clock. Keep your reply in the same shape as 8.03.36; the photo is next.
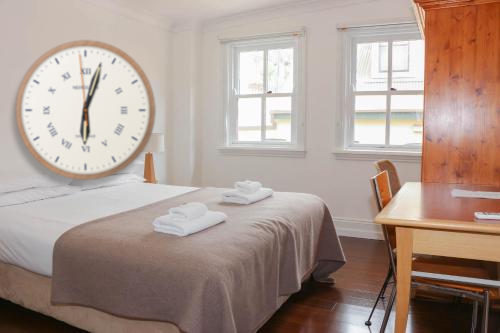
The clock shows 6.02.59
